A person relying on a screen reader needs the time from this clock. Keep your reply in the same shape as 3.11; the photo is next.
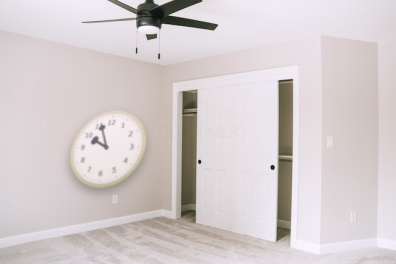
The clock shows 9.56
